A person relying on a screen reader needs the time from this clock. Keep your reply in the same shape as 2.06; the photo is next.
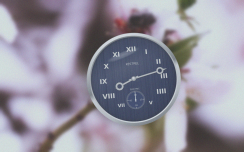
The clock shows 8.13
